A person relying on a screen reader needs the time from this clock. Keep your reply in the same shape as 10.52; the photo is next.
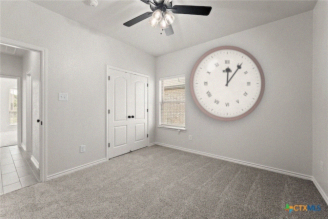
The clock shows 12.06
